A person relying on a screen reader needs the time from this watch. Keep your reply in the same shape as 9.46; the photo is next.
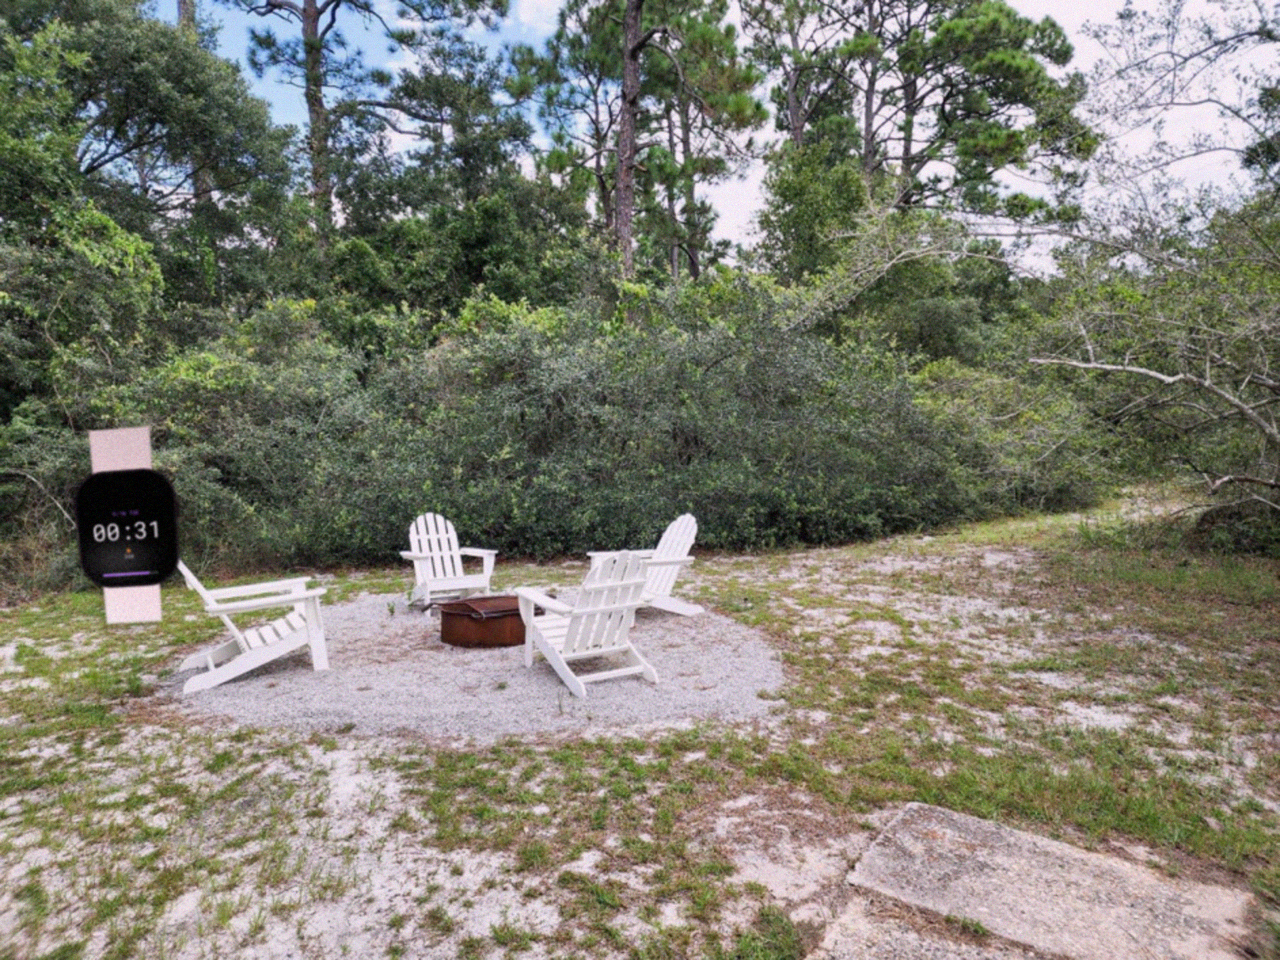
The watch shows 0.31
